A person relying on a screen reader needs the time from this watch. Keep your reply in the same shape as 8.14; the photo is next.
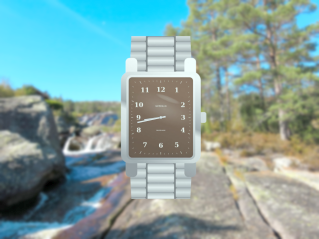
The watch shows 8.43
